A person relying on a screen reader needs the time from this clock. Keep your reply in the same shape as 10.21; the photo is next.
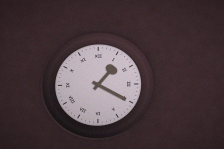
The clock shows 1.20
